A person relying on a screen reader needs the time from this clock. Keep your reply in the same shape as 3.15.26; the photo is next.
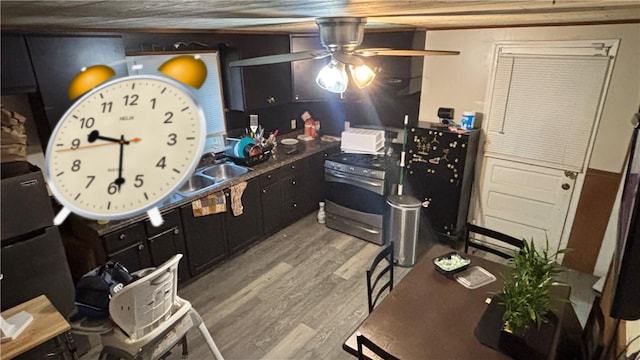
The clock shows 9.28.44
